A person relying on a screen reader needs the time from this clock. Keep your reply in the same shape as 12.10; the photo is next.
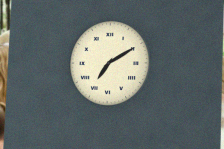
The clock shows 7.10
